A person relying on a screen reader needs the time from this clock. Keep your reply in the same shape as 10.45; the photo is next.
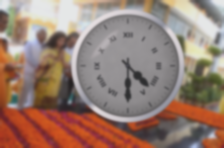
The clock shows 4.30
